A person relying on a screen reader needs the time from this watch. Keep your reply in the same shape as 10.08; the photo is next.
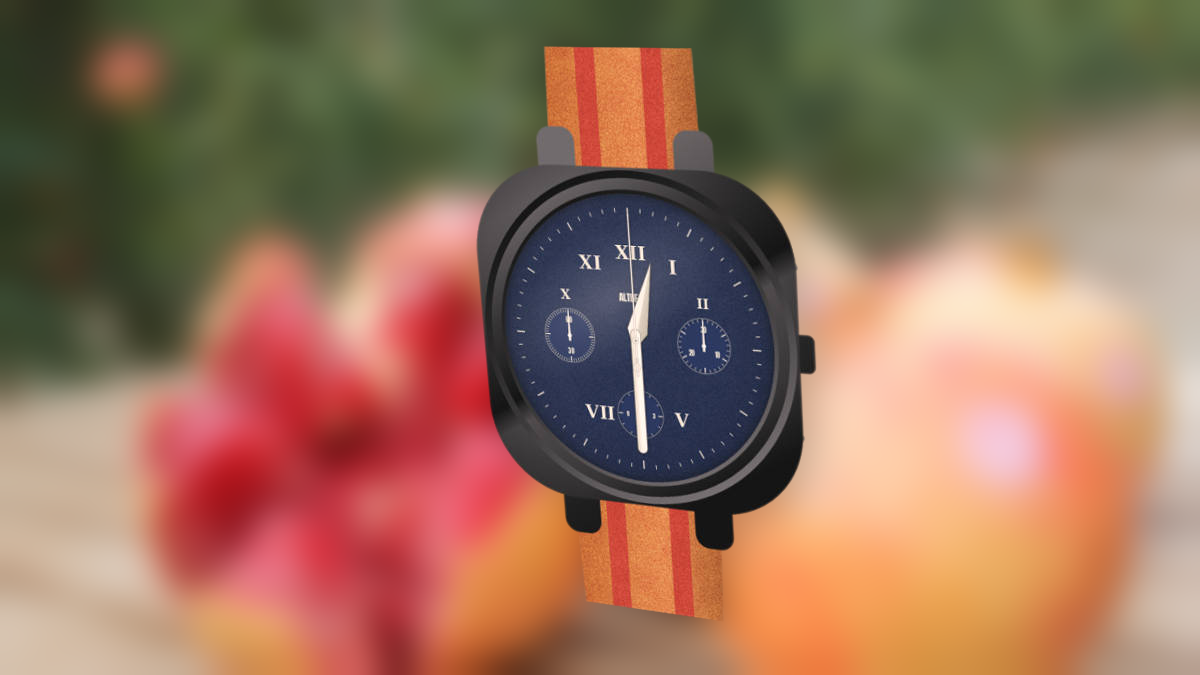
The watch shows 12.30
